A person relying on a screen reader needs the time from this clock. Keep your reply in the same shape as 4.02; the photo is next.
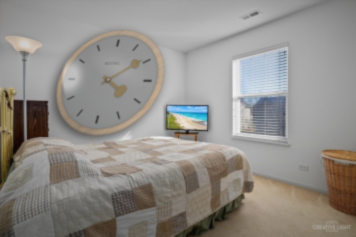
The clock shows 4.09
